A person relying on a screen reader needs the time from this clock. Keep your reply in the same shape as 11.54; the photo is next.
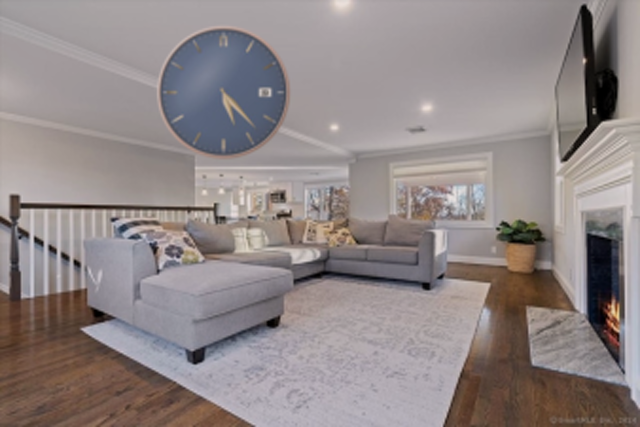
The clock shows 5.23
